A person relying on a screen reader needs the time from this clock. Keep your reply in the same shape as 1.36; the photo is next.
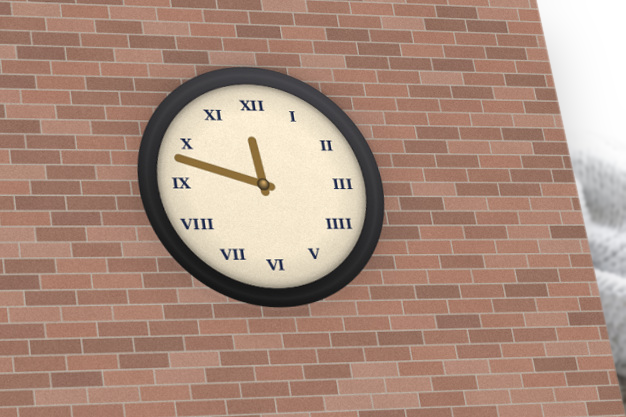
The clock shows 11.48
